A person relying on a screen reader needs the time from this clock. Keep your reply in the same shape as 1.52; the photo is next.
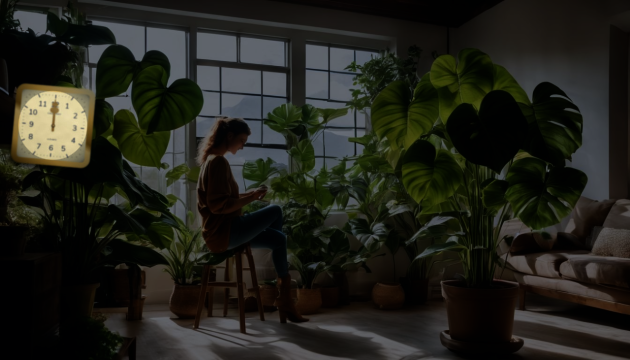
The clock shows 12.00
